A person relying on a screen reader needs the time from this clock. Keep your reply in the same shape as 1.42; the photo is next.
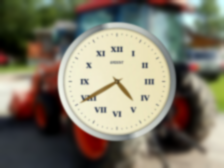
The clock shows 4.40
